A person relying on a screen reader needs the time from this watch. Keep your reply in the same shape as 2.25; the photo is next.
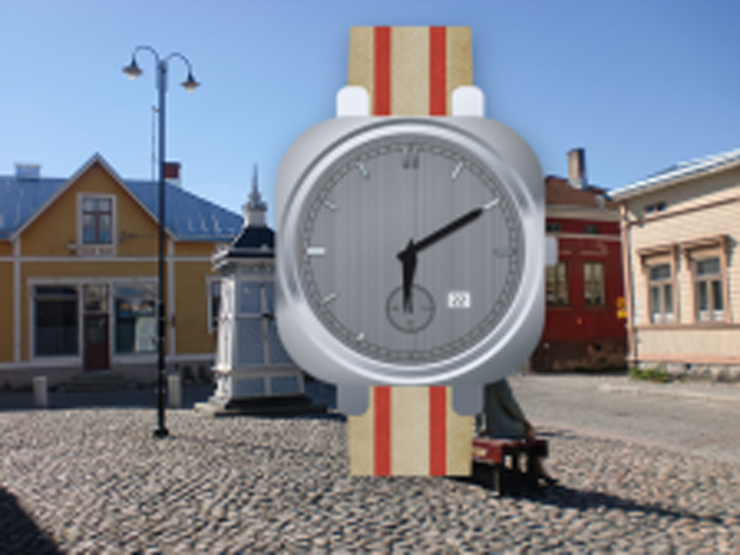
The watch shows 6.10
